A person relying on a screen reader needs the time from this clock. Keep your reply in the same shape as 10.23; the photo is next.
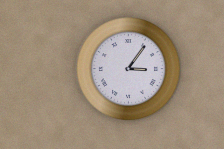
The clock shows 3.06
